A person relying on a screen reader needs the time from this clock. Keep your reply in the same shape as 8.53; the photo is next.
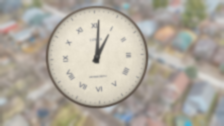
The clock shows 1.01
